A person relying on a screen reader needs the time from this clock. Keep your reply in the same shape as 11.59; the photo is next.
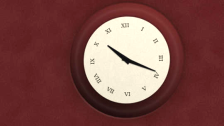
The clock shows 10.19
